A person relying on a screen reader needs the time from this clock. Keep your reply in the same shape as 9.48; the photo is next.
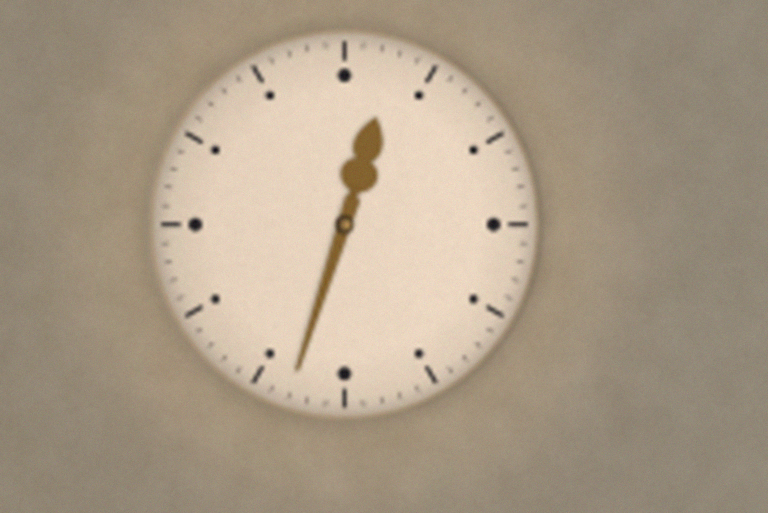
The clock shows 12.33
